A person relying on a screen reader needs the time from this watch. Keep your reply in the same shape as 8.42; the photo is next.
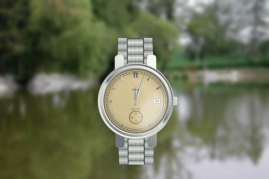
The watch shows 12.03
